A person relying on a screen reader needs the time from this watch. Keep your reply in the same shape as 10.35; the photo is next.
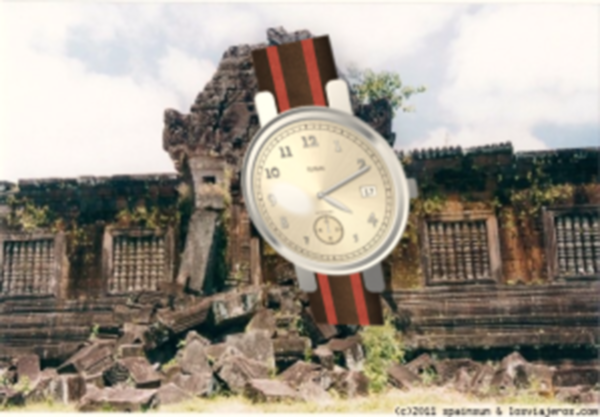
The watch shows 4.11
